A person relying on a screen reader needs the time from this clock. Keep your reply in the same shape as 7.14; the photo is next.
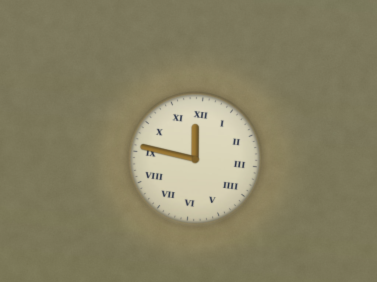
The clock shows 11.46
